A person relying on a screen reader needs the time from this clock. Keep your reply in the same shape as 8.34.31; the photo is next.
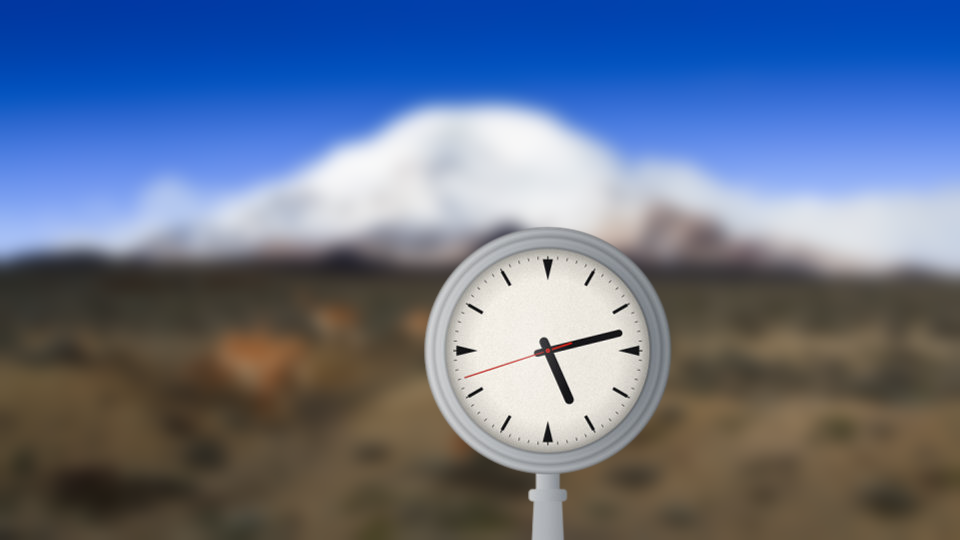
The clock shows 5.12.42
